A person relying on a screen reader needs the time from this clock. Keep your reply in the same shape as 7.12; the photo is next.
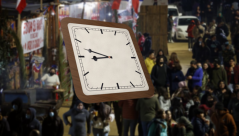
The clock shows 8.48
